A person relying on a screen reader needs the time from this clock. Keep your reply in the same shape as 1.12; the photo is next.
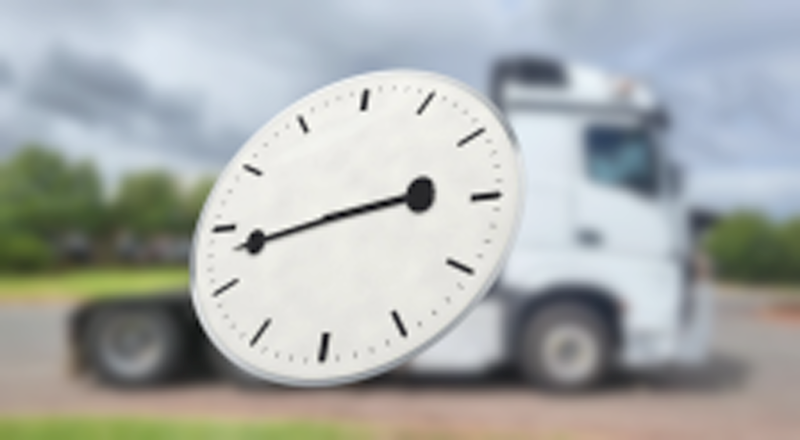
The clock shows 2.43
